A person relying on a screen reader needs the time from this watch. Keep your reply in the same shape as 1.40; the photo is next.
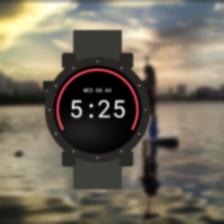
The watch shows 5.25
